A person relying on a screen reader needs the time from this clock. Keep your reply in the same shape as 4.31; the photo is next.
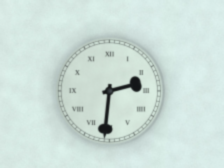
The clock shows 2.31
